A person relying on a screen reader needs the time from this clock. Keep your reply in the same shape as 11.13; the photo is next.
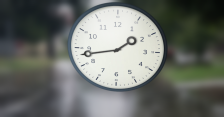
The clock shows 1.43
